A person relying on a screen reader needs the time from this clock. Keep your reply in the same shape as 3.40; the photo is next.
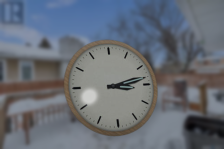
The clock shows 3.13
